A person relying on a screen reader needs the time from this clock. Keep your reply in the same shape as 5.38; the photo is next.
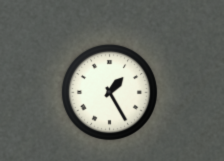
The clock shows 1.25
